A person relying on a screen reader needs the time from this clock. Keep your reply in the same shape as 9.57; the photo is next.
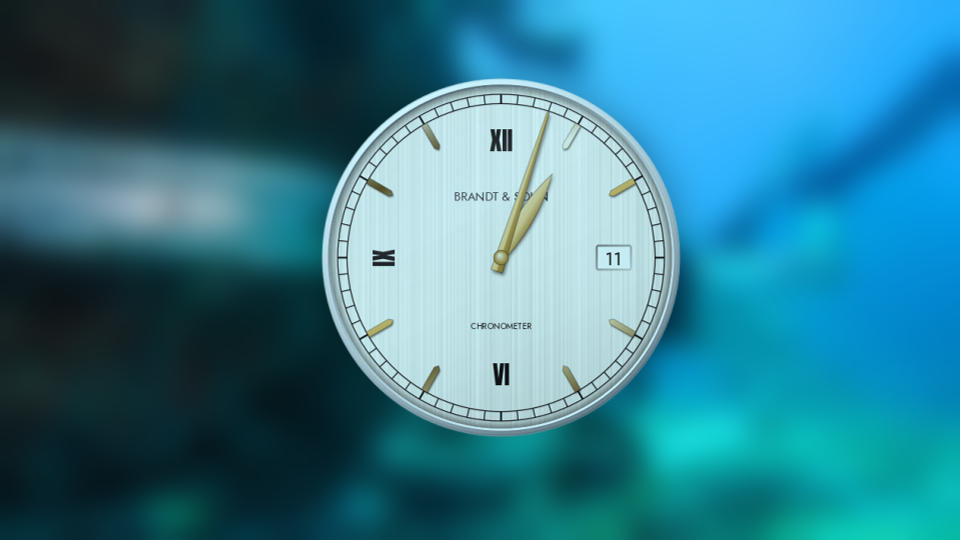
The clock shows 1.03
